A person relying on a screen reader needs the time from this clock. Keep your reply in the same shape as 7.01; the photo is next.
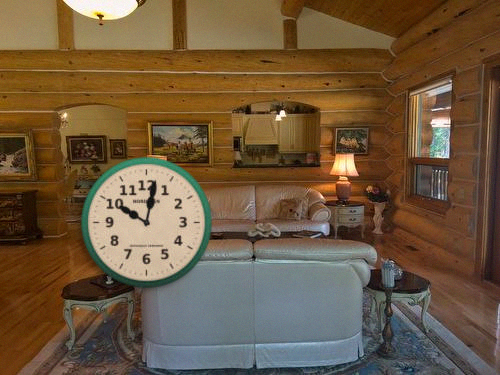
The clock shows 10.02
